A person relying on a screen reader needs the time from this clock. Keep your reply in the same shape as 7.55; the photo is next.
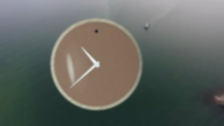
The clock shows 10.38
